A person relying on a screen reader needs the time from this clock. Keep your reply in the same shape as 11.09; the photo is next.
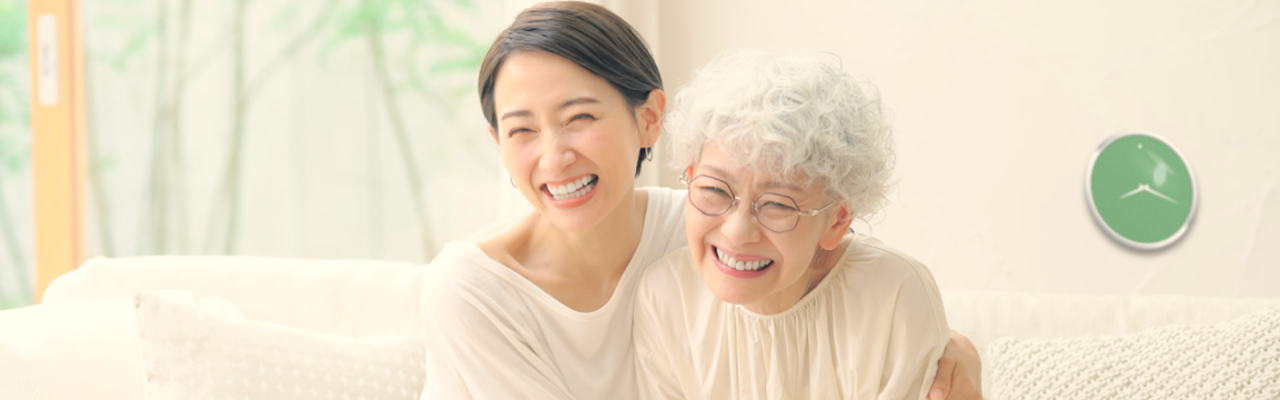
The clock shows 8.19
